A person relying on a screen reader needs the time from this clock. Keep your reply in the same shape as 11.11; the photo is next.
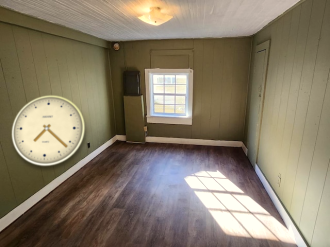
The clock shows 7.22
